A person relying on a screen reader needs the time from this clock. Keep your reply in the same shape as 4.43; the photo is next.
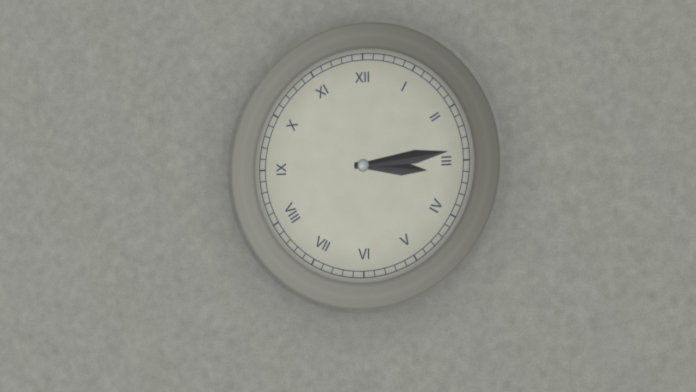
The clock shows 3.14
